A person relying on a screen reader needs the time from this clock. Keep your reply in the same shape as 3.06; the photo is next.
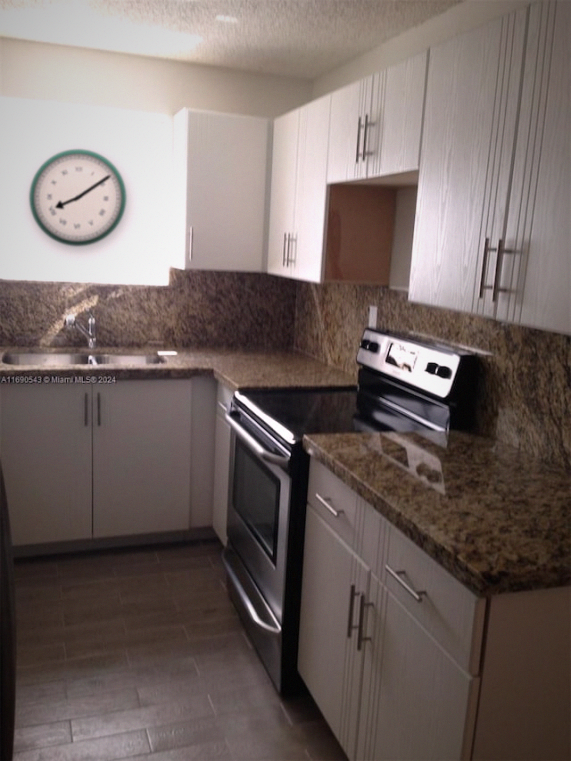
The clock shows 8.09
